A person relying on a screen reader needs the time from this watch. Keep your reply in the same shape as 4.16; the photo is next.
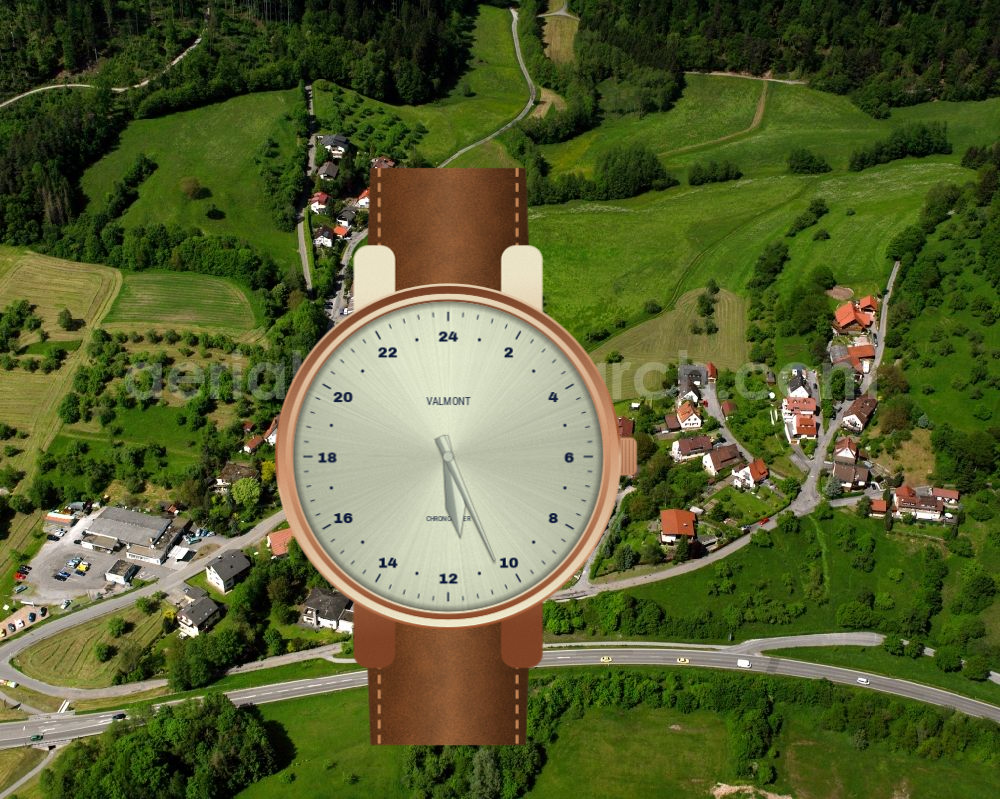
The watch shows 11.26
